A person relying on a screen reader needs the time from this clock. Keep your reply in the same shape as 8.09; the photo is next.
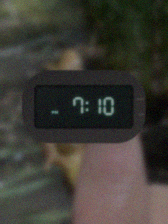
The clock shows 7.10
